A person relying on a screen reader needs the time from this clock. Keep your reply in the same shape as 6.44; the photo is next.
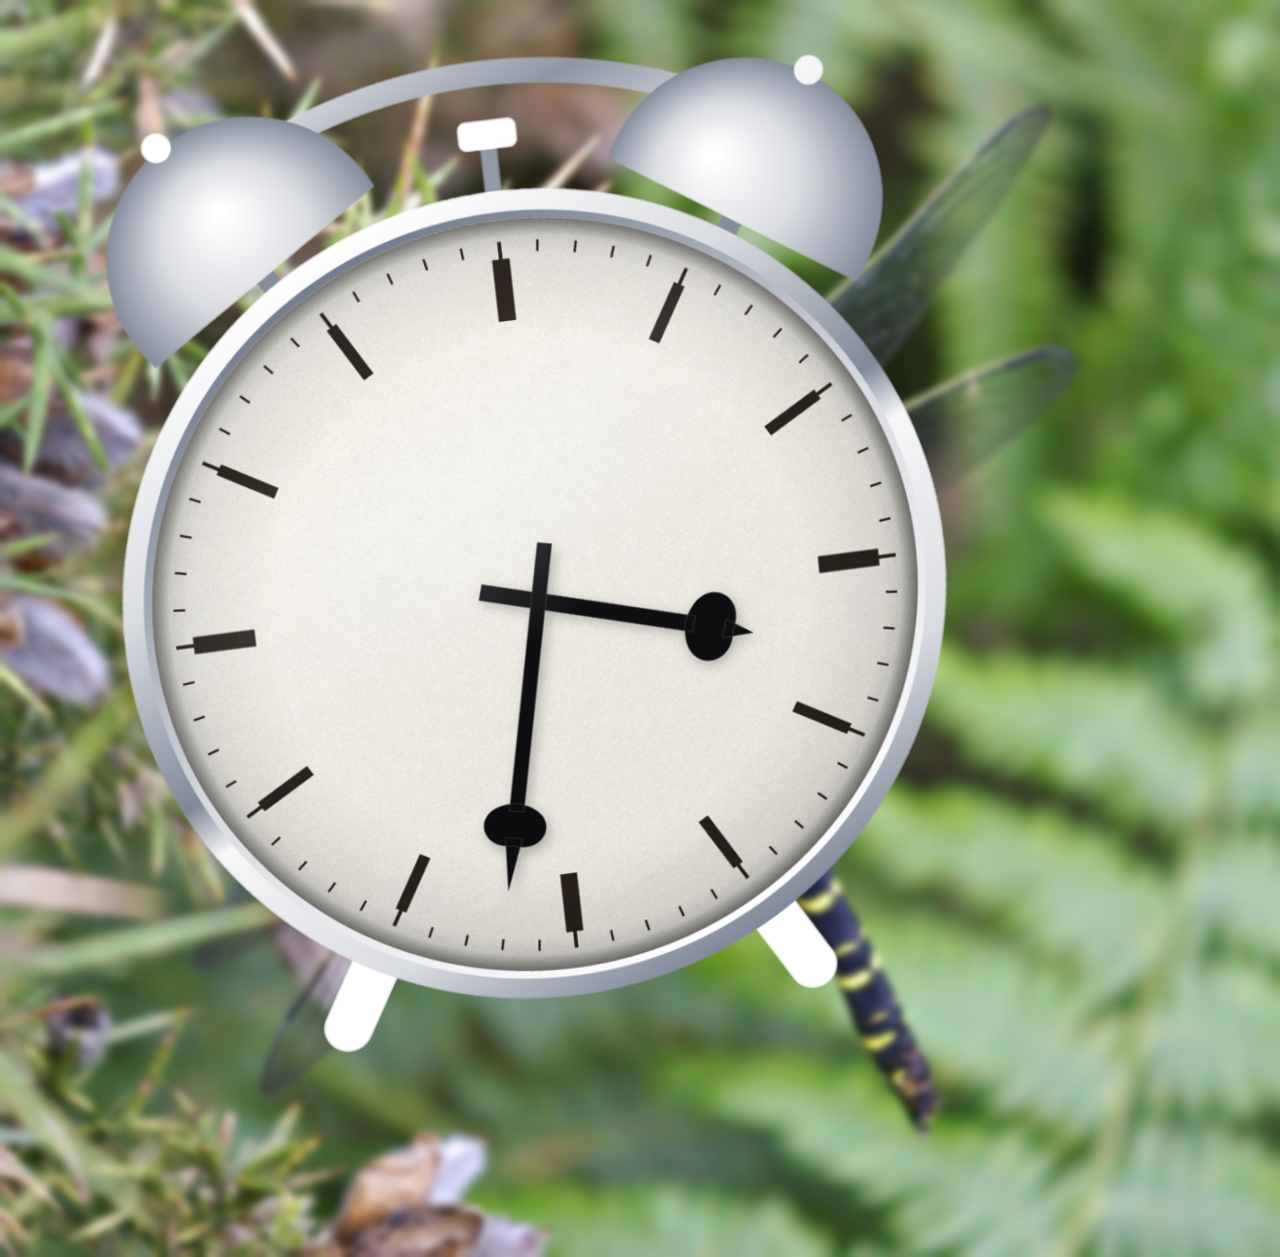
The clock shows 3.32
